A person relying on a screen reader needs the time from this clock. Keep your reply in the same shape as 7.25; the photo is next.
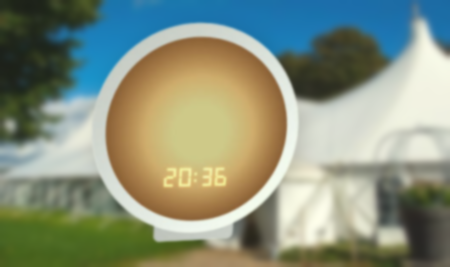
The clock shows 20.36
